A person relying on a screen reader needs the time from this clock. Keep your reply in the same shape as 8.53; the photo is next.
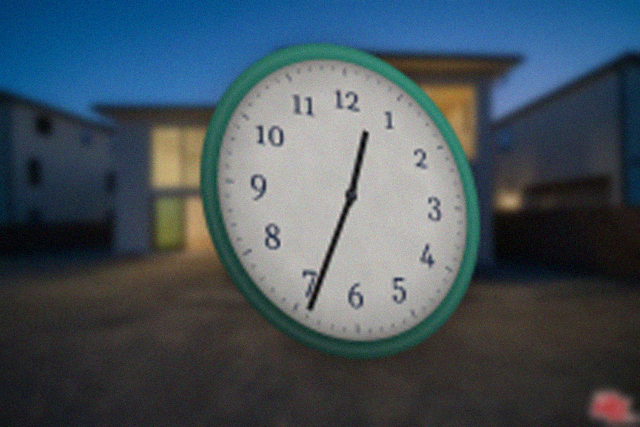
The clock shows 12.34
